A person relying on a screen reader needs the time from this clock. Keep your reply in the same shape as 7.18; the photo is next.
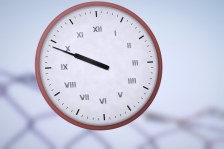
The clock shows 9.49
